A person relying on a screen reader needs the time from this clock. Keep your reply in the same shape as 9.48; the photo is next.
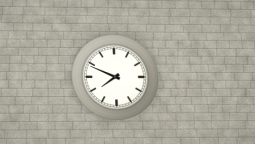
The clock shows 7.49
